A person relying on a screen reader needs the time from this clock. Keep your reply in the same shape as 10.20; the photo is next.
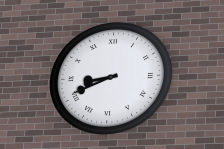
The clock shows 8.41
